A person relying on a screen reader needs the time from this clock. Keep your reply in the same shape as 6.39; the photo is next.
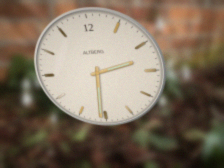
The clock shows 2.31
